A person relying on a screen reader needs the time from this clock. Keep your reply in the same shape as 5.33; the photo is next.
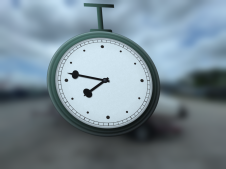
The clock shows 7.47
